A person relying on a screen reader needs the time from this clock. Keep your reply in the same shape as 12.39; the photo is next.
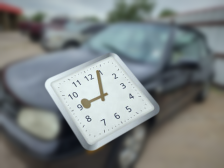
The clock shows 9.04
